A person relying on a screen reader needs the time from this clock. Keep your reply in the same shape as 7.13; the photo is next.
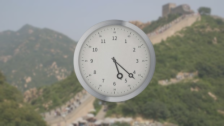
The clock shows 5.22
